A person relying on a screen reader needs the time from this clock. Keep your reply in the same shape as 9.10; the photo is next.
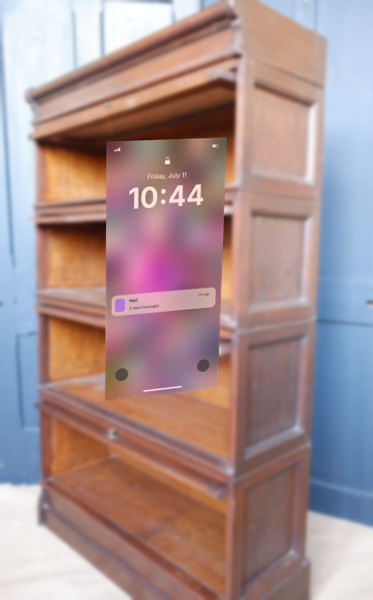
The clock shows 10.44
